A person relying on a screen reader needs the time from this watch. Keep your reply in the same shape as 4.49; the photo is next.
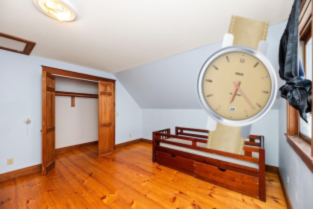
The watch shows 6.22
